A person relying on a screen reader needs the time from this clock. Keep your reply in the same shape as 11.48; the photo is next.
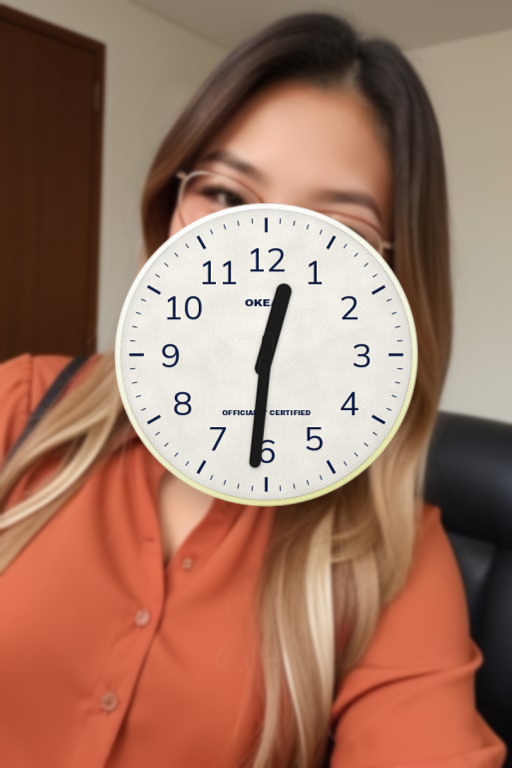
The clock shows 12.31
